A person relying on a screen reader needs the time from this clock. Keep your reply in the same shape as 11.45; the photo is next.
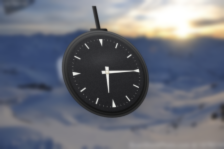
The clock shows 6.15
